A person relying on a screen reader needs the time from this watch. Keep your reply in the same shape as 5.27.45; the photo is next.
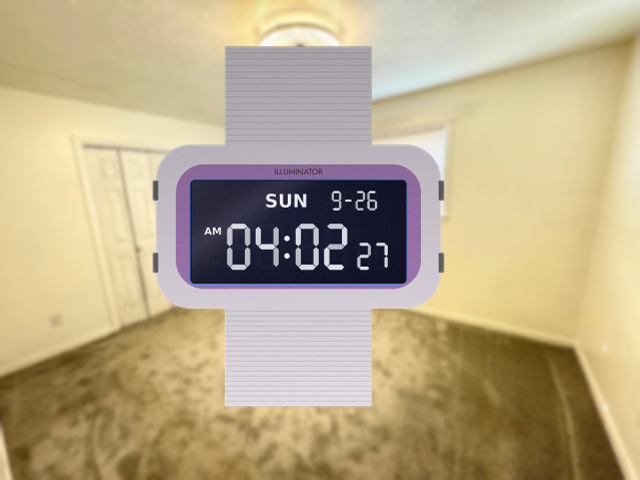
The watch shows 4.02.27
